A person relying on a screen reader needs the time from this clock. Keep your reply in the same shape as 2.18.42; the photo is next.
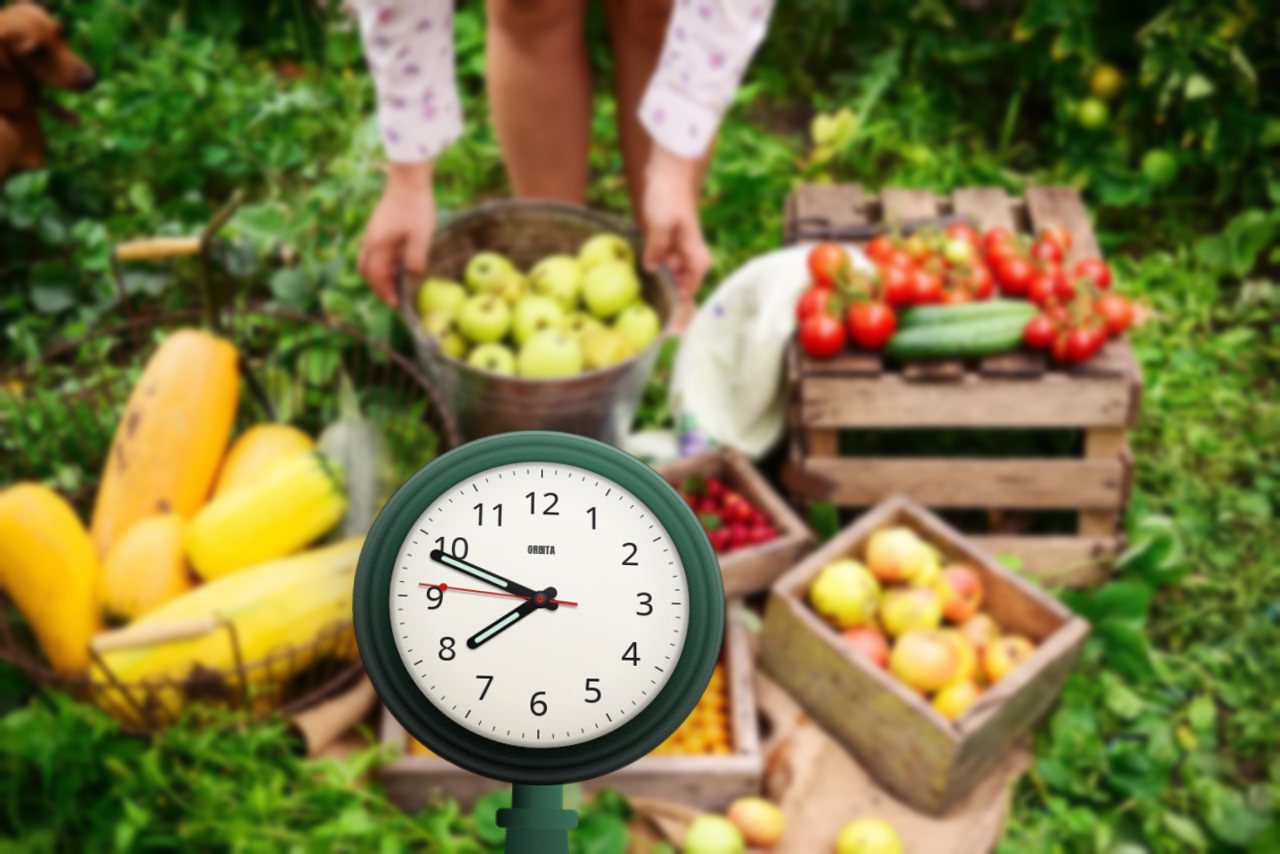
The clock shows 7.48.46
